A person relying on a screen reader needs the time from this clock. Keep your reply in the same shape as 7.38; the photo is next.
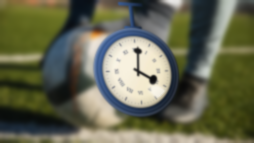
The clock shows 4.01
